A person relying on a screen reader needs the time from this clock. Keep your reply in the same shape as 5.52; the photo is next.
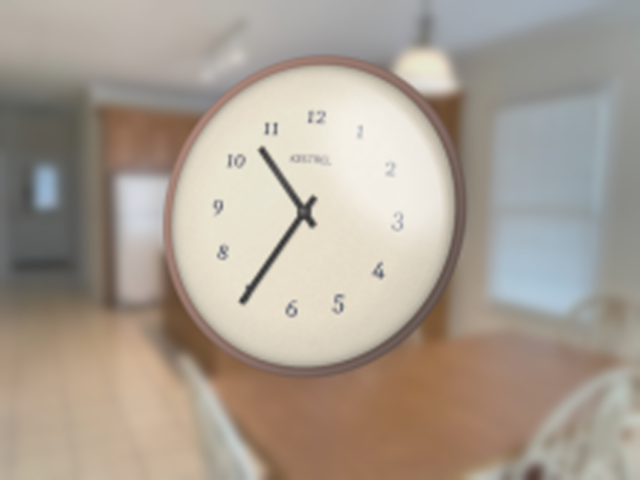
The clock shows 10.35
